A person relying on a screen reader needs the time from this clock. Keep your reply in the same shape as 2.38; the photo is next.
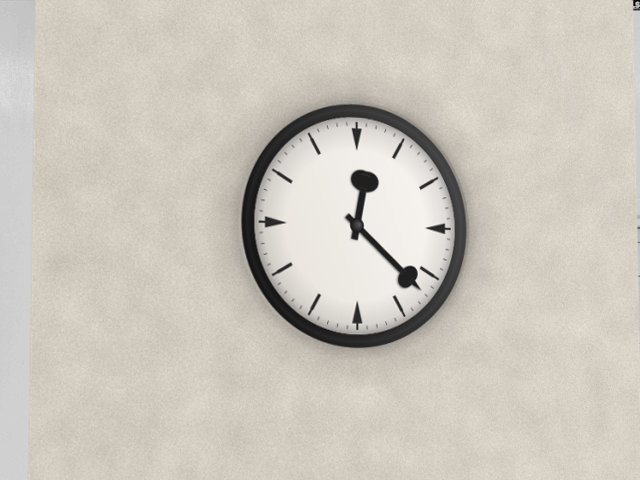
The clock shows 12.22
